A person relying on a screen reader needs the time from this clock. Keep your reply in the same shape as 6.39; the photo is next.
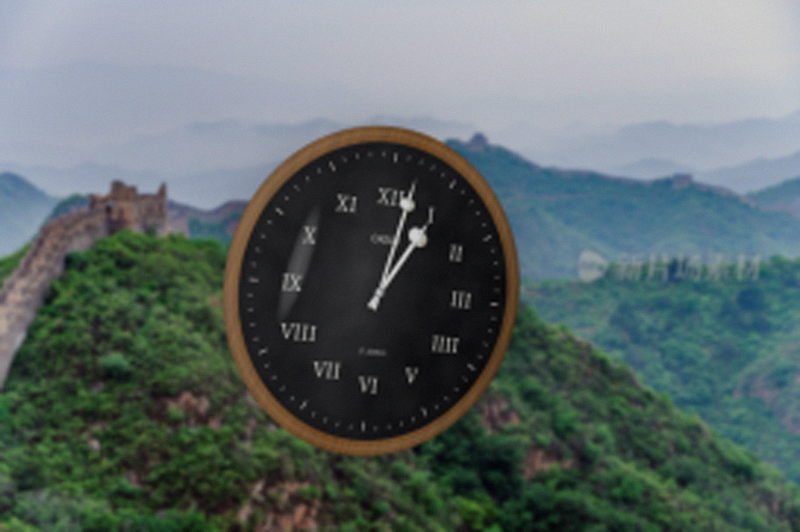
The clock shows 1.02
